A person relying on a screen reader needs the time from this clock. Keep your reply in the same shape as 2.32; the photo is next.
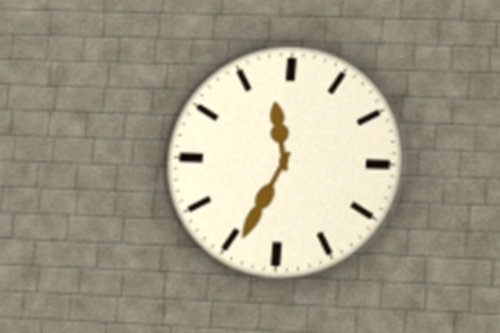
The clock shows 11.34
